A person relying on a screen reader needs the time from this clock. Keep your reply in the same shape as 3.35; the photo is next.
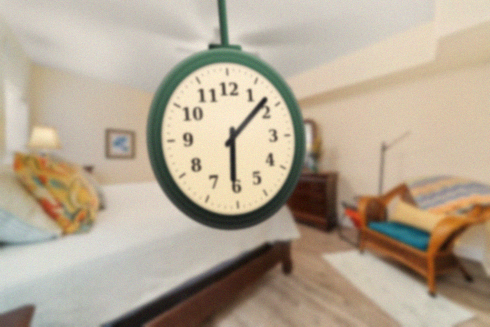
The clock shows 6.08
